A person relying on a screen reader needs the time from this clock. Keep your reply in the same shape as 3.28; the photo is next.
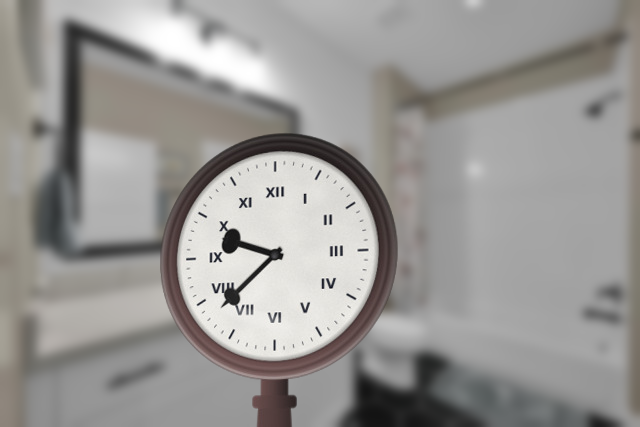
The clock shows 9.38
